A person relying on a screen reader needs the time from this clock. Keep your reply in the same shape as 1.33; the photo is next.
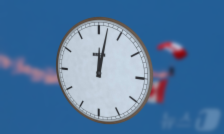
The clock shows 12.02
